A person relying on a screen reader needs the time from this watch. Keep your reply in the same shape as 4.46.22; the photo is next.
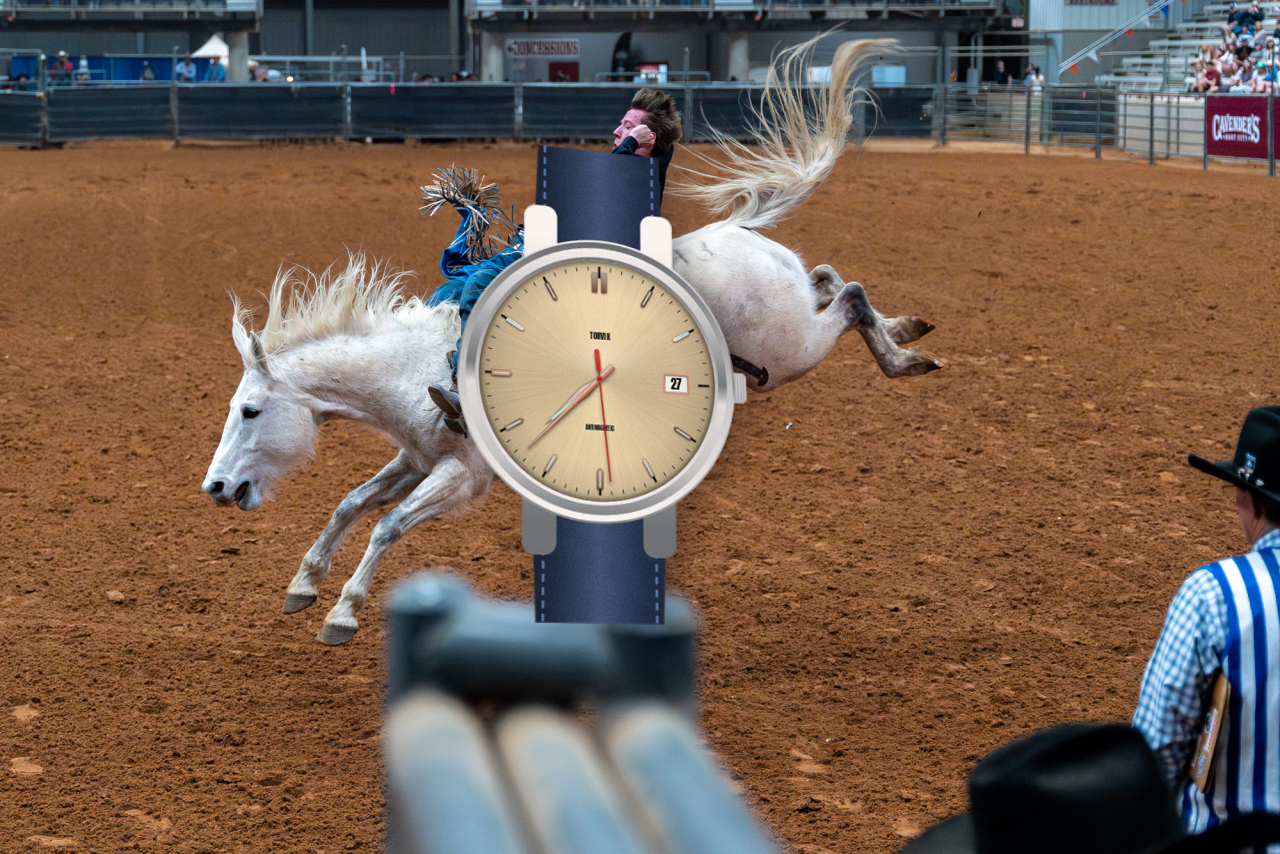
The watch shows 7.37.29
